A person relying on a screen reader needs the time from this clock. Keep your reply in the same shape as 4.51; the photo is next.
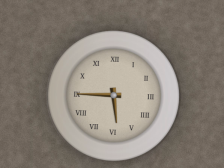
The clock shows 5.45
